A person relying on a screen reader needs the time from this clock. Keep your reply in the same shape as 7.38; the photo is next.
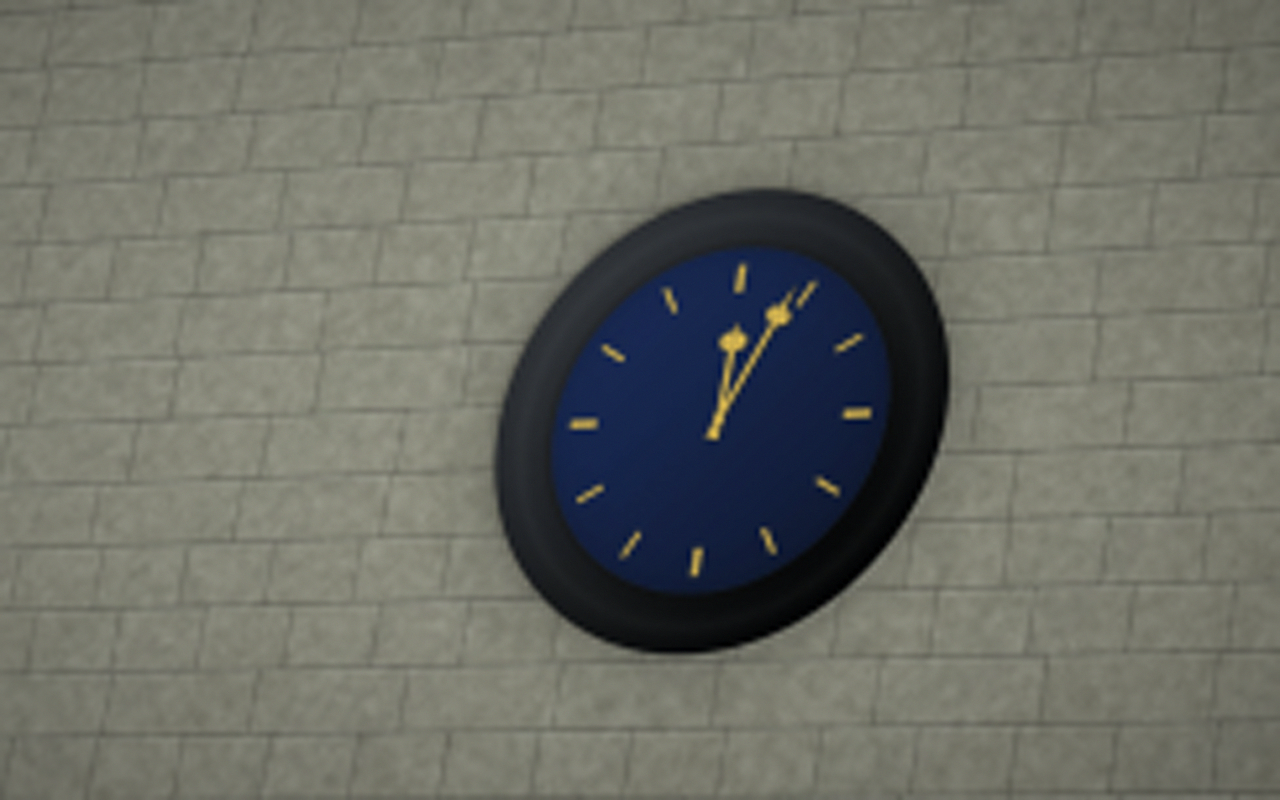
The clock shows 12.04
